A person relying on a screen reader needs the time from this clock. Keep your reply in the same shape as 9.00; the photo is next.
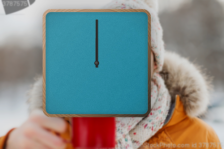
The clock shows 12.00
